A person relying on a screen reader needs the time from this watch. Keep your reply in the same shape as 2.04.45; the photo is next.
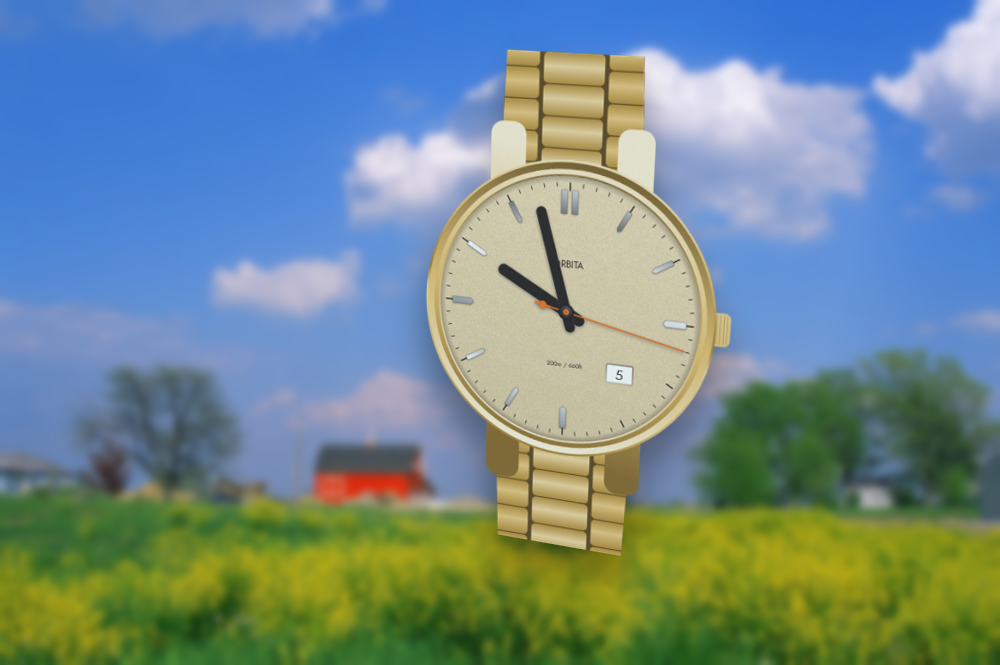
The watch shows 9.57.17
